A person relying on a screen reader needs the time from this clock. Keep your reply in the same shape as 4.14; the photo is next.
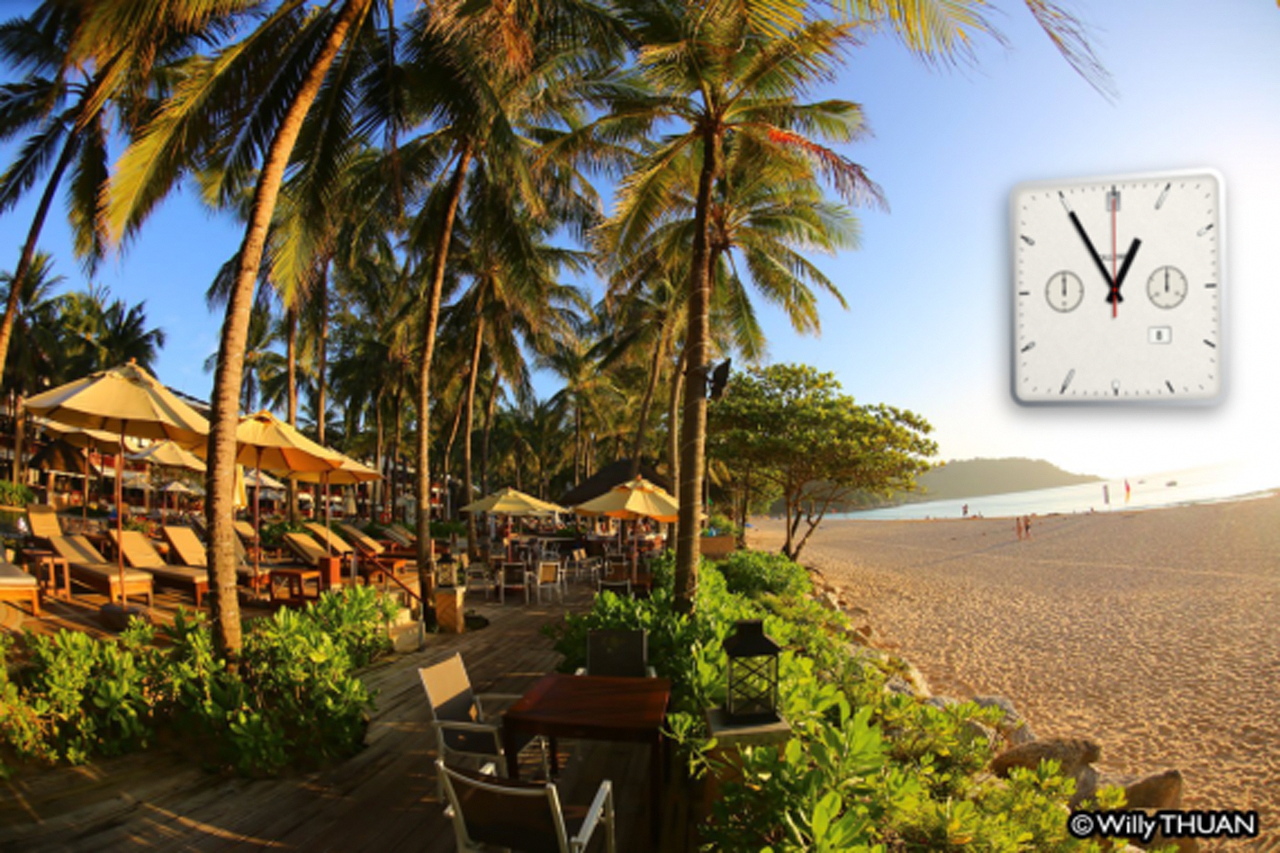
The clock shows 12.55
